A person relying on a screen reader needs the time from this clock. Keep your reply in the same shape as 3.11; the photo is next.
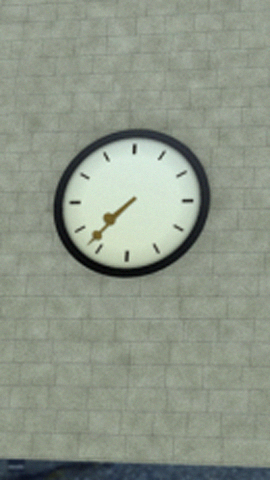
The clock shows 7.37
